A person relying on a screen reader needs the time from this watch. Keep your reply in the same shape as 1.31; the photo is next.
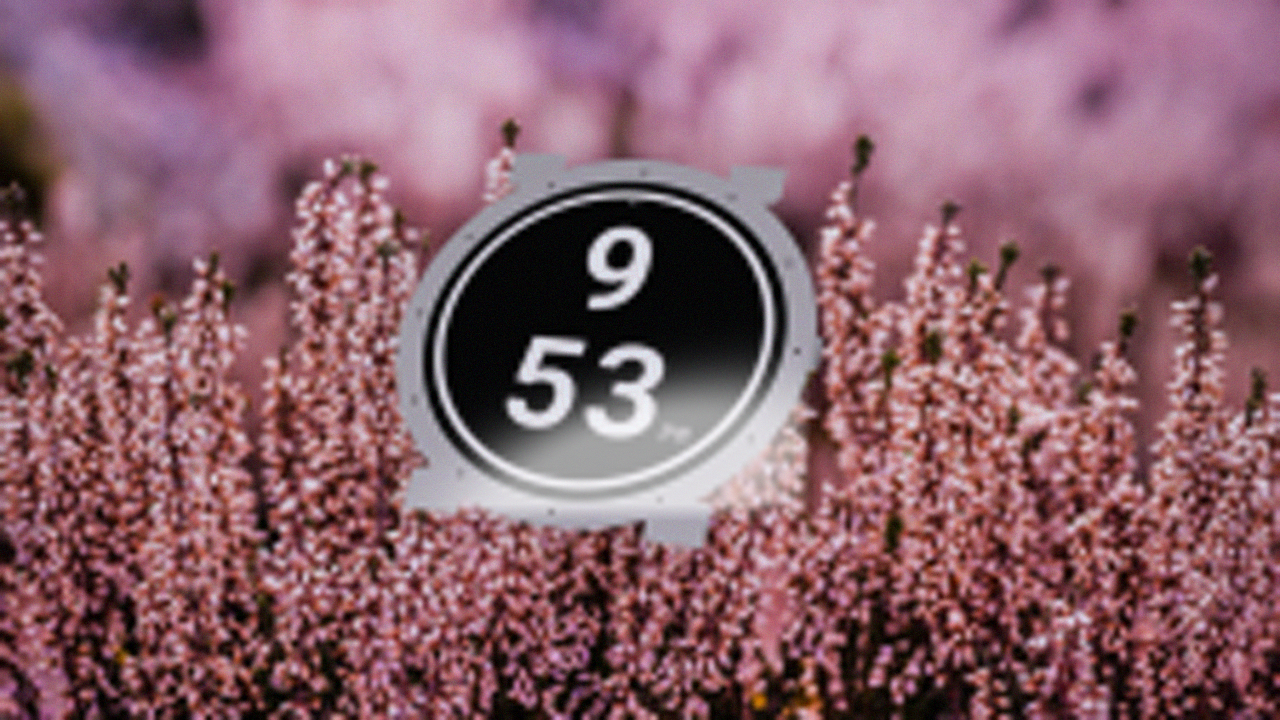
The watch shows 9.53
